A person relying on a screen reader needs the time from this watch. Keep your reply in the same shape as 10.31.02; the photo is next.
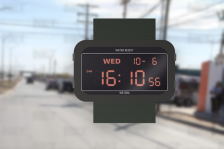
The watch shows 16.10.56
